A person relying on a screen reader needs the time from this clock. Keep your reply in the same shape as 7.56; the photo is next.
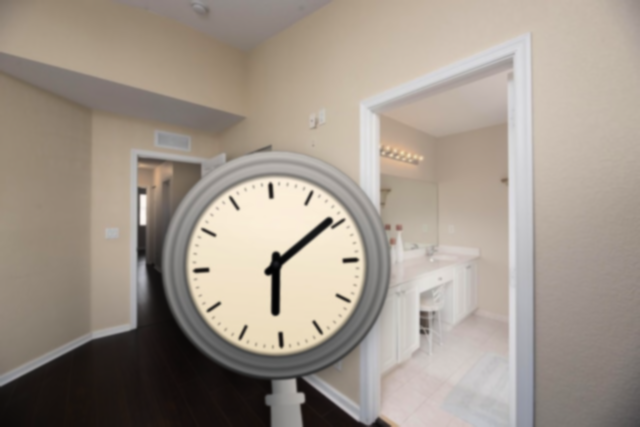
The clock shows 6.09
